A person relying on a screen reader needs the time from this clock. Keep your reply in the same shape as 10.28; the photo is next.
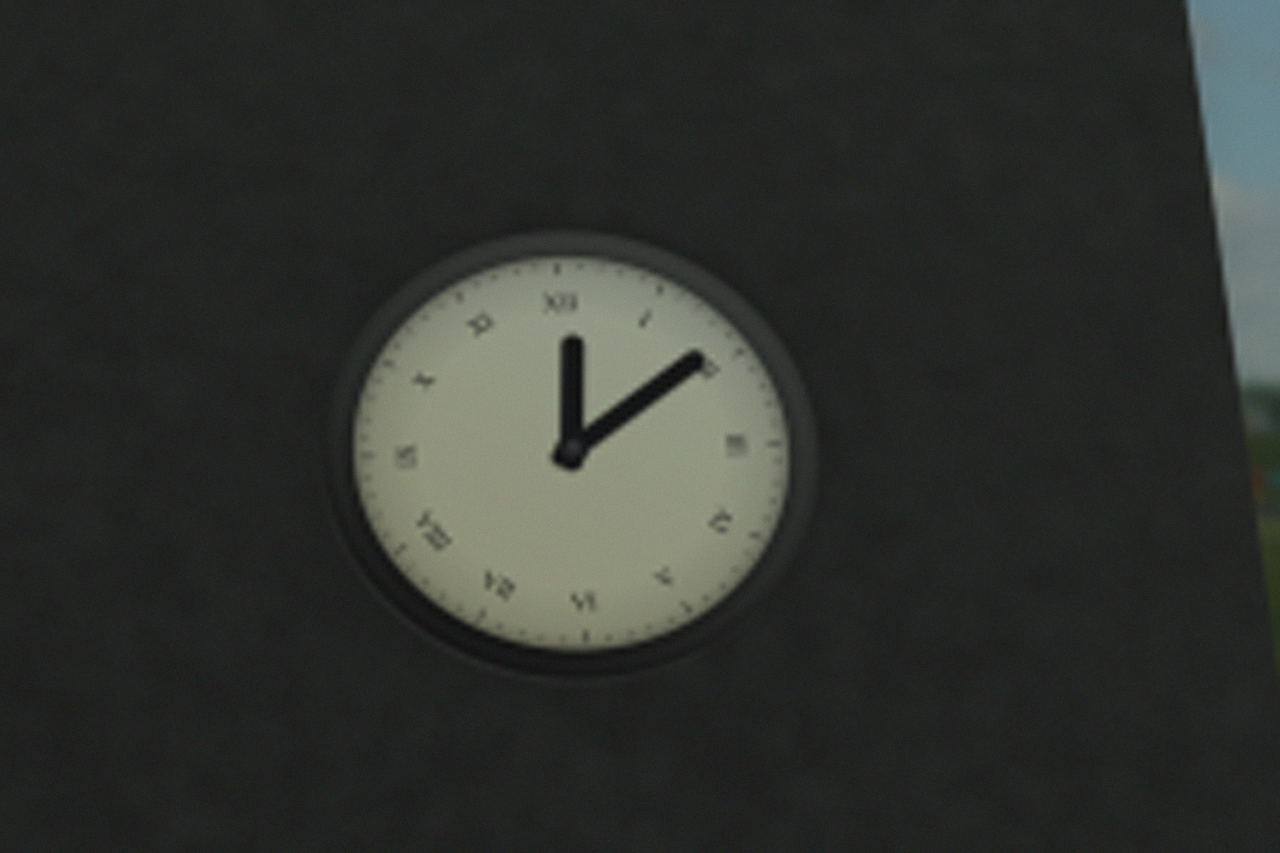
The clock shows 12.09
